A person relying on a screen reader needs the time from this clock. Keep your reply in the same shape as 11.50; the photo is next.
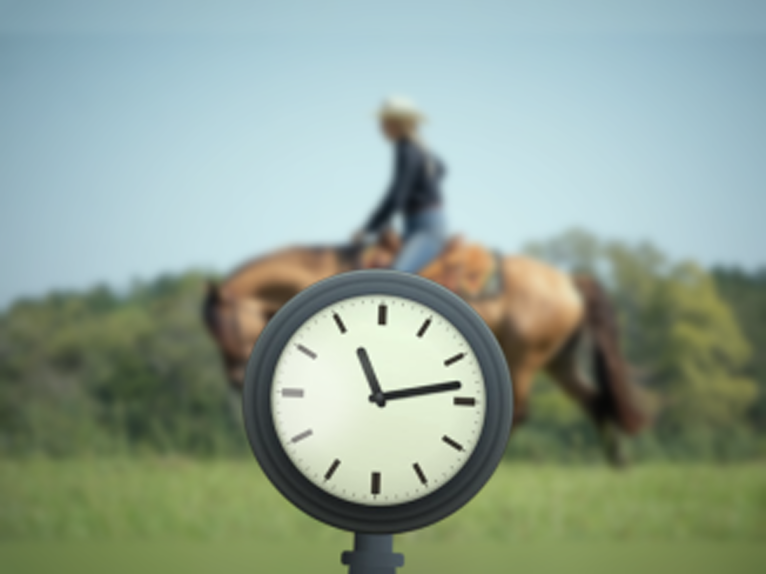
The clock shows 11.13
